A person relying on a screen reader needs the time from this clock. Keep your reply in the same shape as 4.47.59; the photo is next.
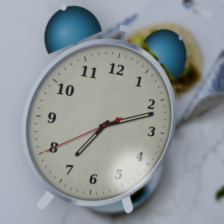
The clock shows 7.11.40
